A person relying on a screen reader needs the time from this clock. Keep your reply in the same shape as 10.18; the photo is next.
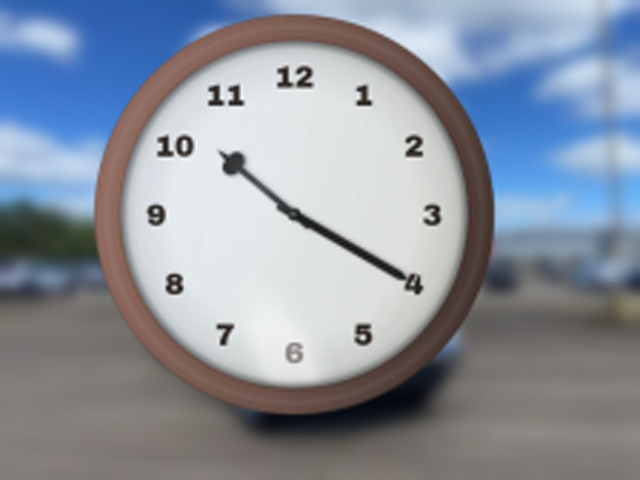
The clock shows 10.20
